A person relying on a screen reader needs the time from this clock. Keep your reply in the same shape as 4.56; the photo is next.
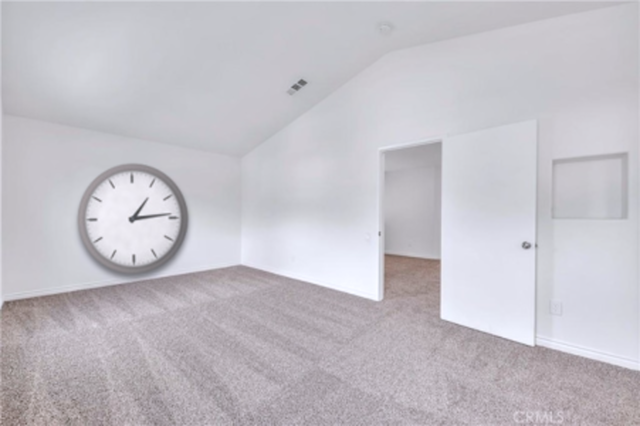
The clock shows 1.14
